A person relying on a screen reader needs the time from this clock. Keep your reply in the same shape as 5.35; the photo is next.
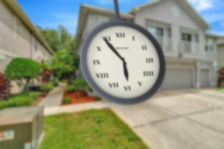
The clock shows 5.54
